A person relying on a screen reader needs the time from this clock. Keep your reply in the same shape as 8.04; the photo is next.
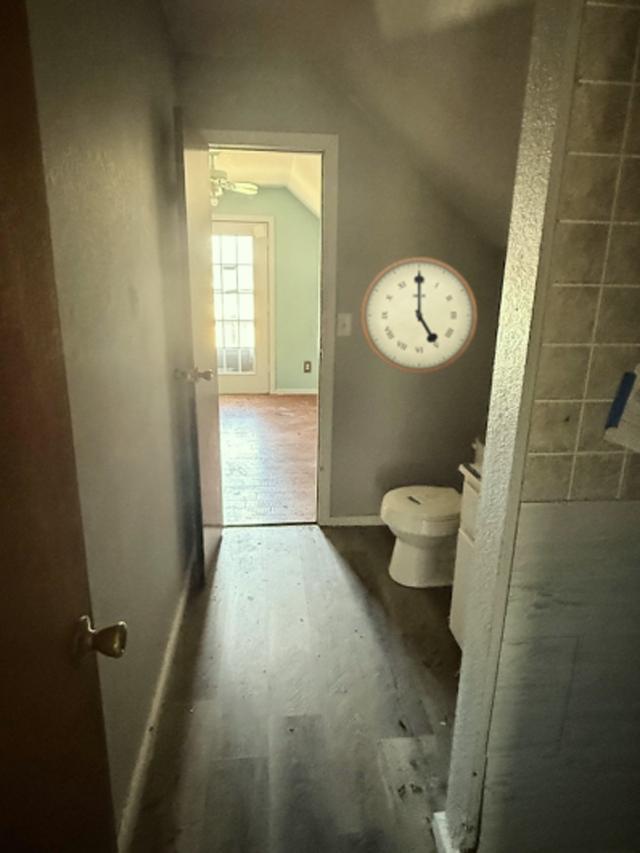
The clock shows 5.00
